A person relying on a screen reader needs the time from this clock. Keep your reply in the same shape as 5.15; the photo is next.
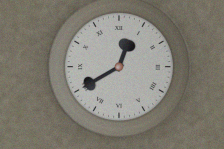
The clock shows 12.40
